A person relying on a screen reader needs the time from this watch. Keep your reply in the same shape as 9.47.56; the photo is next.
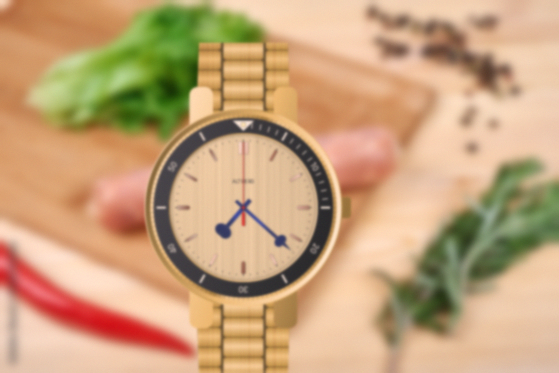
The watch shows 7.22.00
